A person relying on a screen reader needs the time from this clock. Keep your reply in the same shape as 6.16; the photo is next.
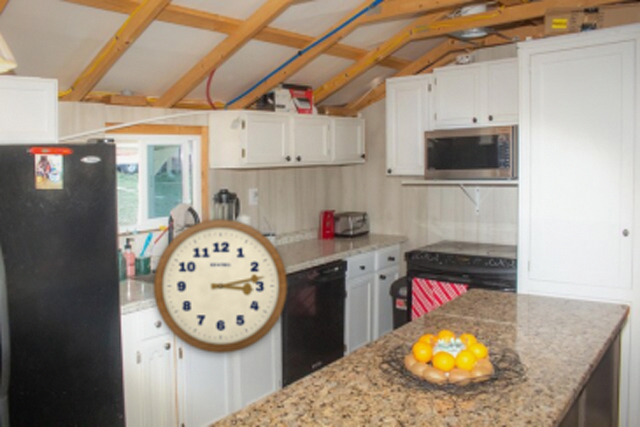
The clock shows 3.13
